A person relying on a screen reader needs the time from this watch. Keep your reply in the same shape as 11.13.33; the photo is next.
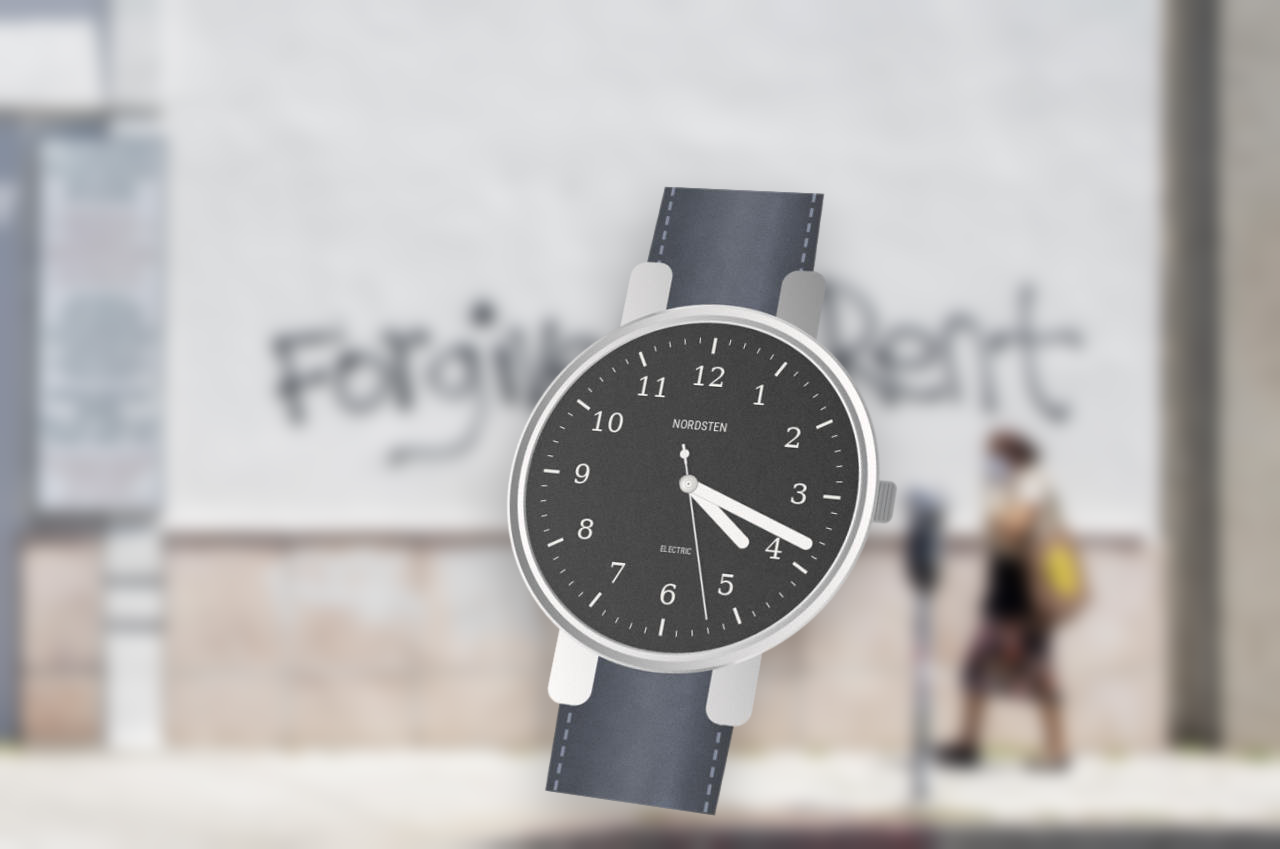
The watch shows 4.18.27
